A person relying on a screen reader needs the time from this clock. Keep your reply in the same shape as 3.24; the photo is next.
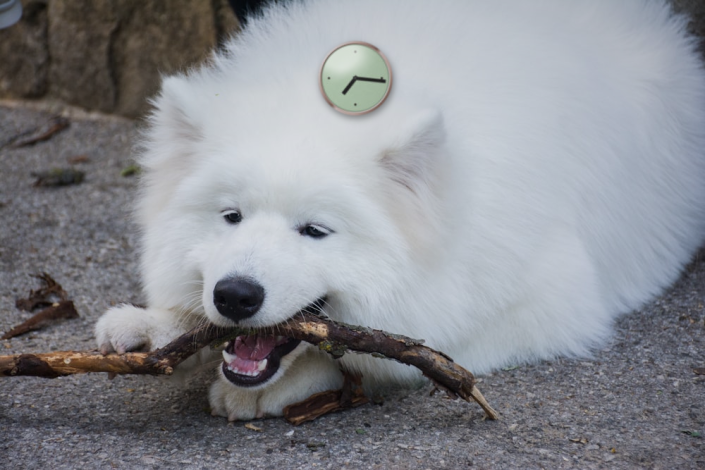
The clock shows 7.16
